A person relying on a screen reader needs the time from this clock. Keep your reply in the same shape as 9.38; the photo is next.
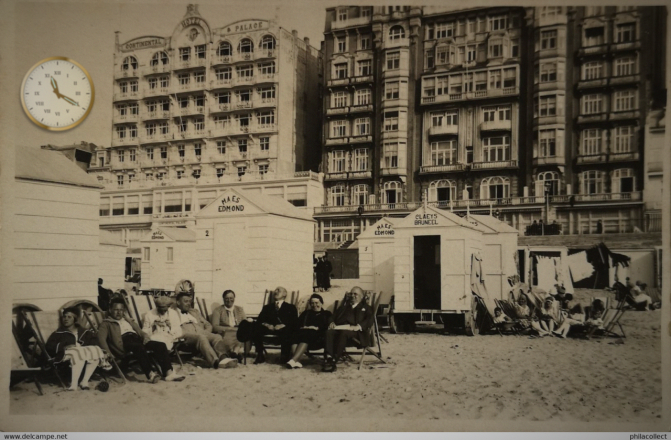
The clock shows 11.20
